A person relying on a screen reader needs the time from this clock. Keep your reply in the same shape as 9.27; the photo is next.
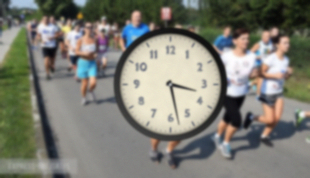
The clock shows 3.28
